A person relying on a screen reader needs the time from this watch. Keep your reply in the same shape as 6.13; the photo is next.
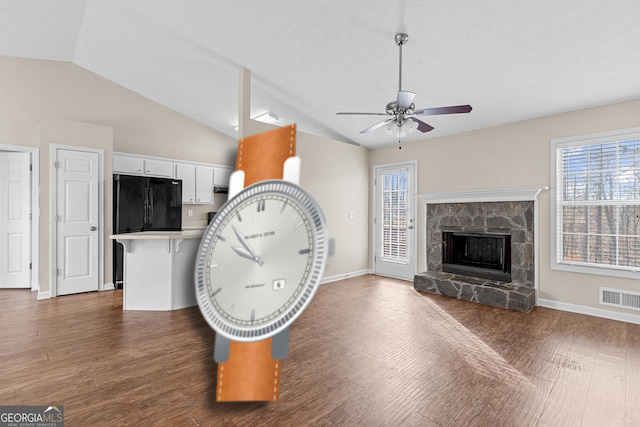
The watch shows 9.53
